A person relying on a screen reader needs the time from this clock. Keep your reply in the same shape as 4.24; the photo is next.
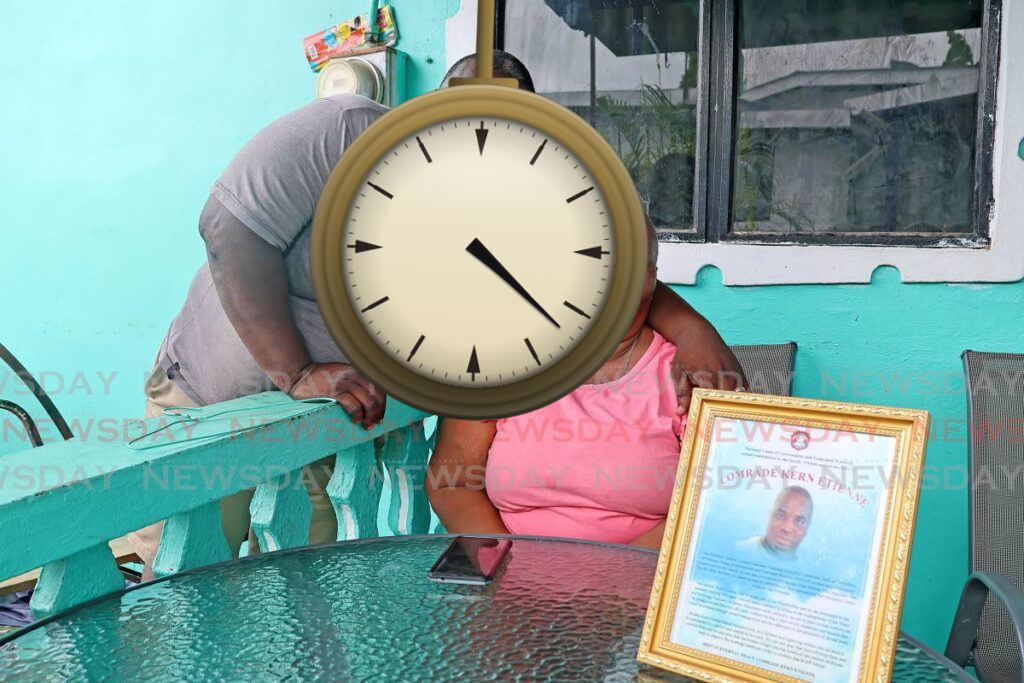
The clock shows 4.22
